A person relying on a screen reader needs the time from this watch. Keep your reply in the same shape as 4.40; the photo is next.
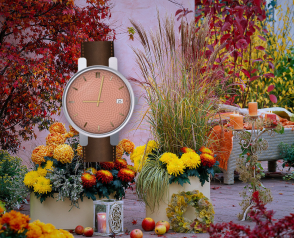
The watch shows 9.02
